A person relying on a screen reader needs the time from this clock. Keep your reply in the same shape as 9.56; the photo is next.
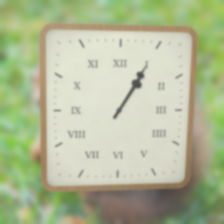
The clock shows 1.05
